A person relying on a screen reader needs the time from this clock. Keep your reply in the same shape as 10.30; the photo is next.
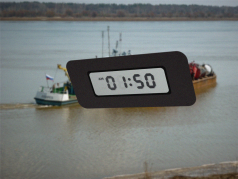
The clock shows 1.50
